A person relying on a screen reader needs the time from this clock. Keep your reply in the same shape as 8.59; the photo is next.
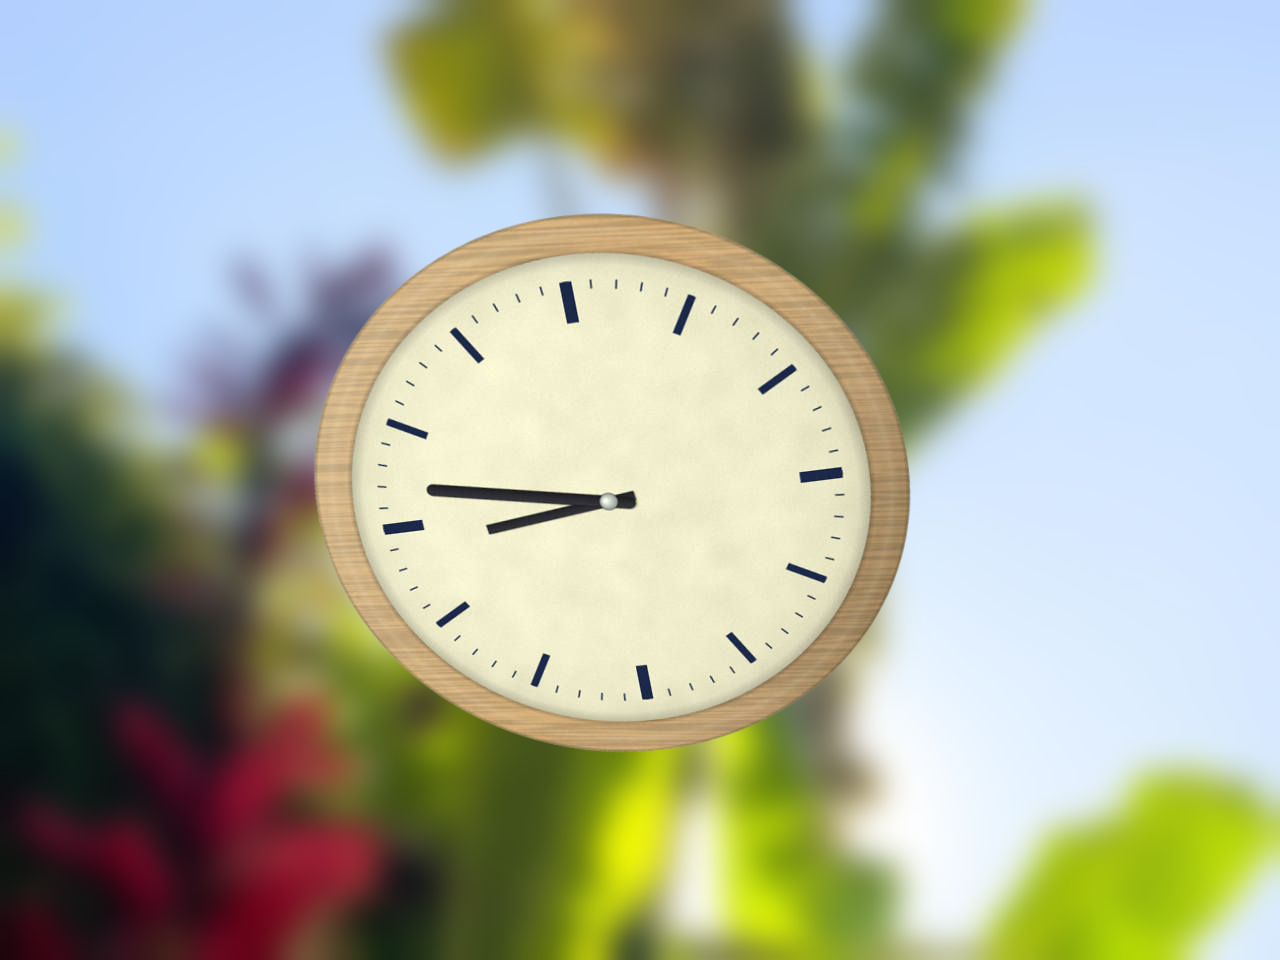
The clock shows 8.47
